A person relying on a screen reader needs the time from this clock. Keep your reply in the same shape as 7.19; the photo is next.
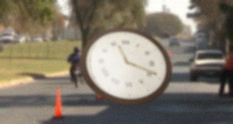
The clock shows 11.19
